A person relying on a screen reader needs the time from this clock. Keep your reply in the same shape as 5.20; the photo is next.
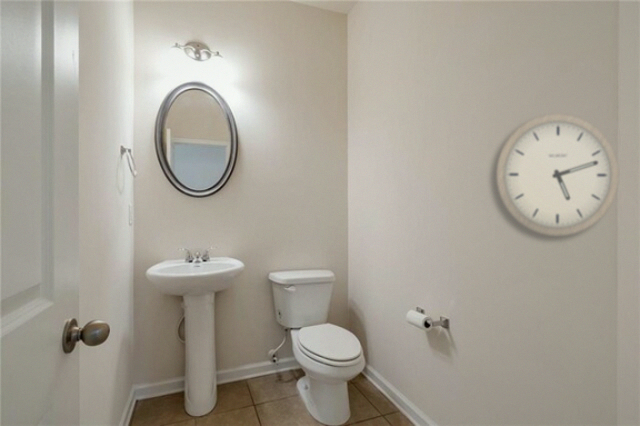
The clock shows 5.12
